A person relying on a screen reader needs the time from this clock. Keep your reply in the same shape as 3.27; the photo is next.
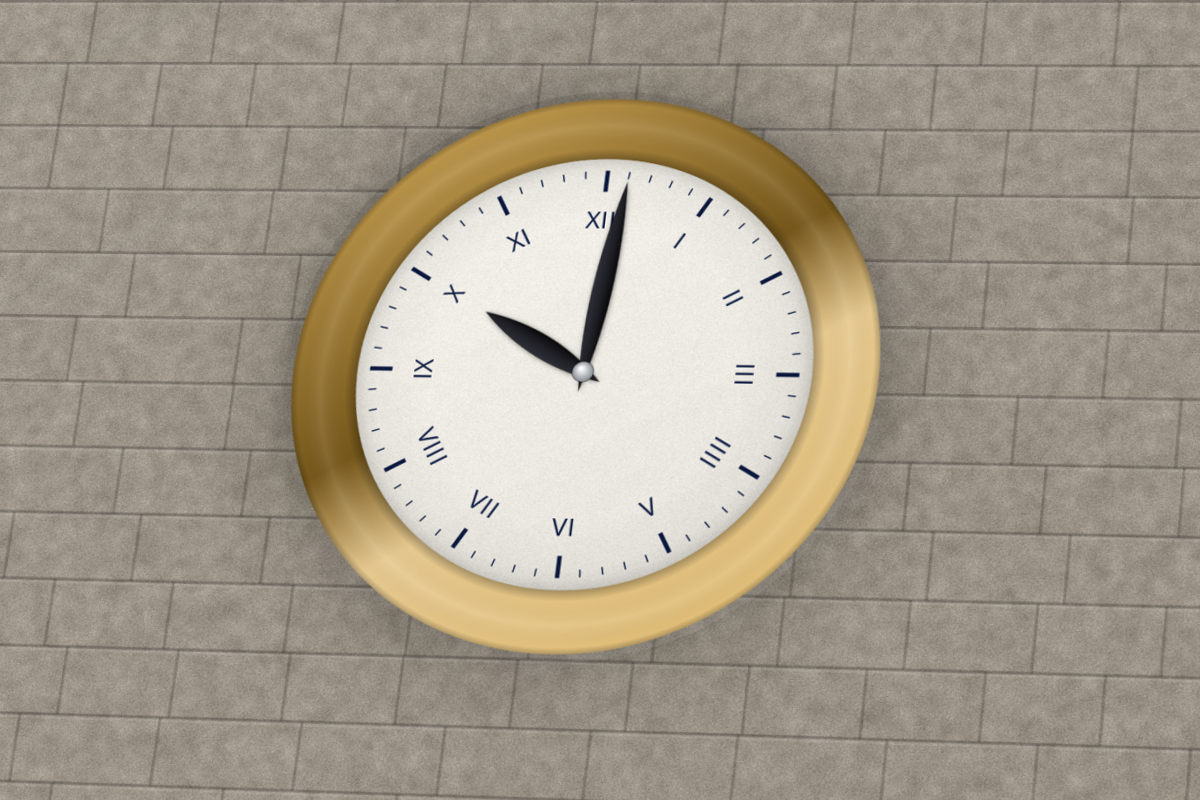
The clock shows 10.01
